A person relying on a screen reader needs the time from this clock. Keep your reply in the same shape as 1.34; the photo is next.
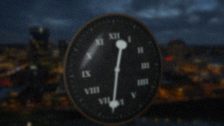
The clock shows 12.32
